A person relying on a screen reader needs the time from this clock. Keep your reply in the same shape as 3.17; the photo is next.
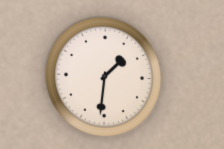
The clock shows 1.31
